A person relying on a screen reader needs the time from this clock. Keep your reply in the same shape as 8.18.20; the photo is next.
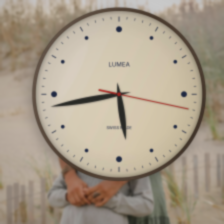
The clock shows 5.43.17
